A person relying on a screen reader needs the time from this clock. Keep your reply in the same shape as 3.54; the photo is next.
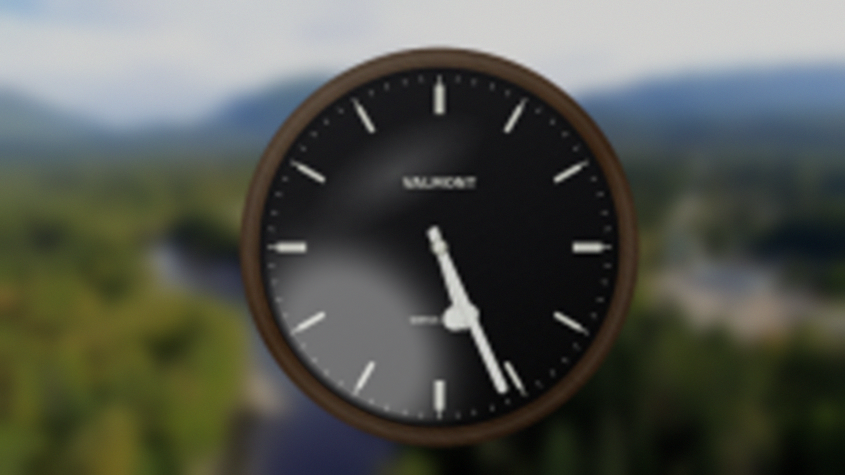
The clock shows 5.26
